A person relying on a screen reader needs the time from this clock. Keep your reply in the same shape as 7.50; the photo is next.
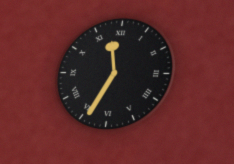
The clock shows 11.34
